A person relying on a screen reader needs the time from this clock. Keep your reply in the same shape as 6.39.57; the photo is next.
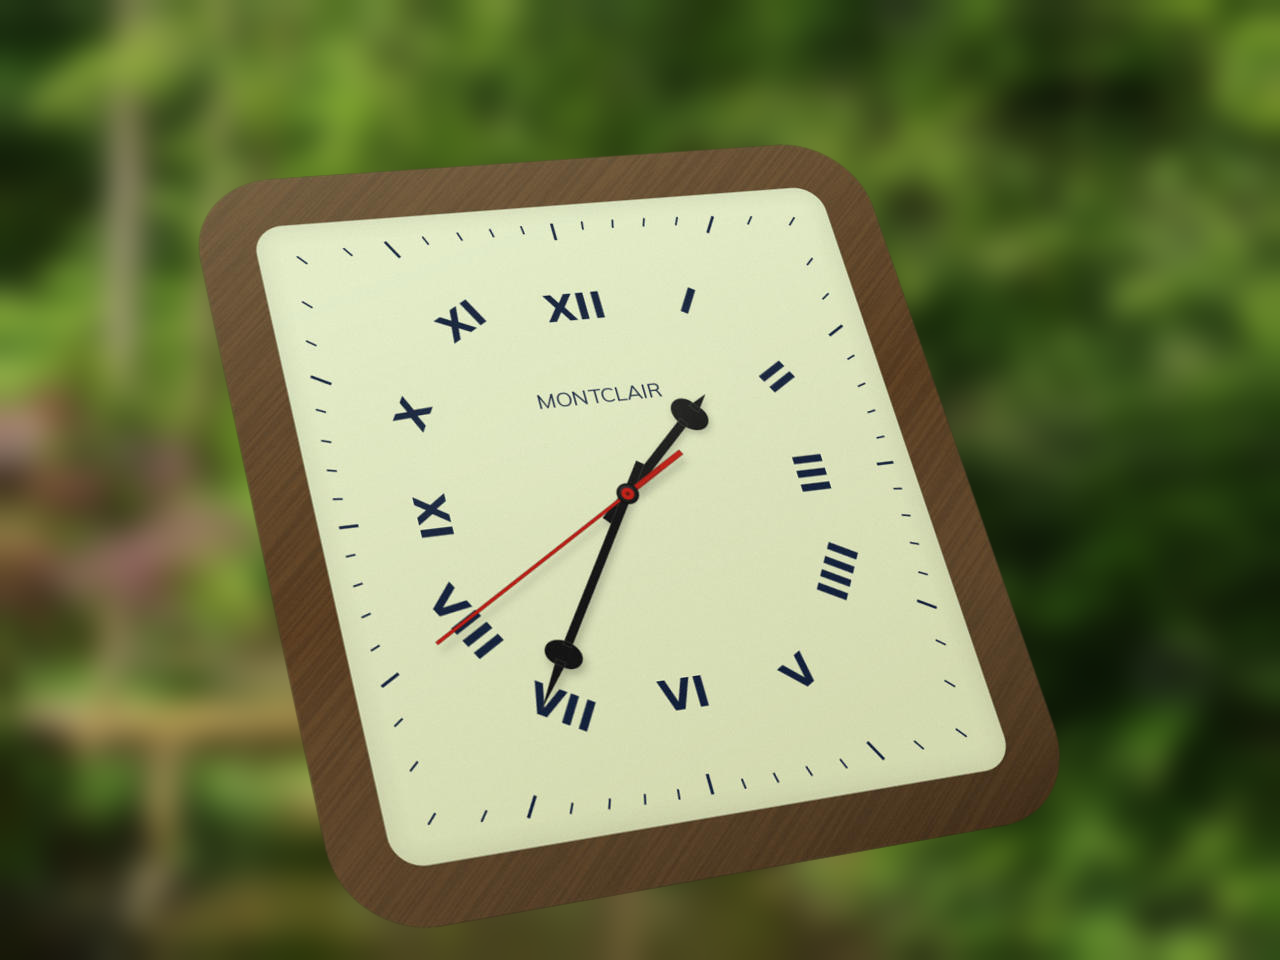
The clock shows 1.35.40
